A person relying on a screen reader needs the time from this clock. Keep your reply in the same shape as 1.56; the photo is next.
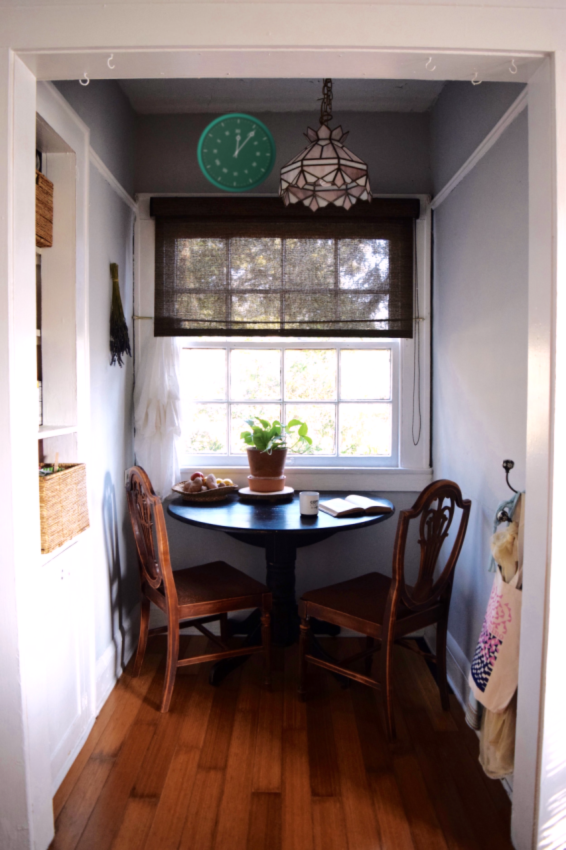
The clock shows 12.06
